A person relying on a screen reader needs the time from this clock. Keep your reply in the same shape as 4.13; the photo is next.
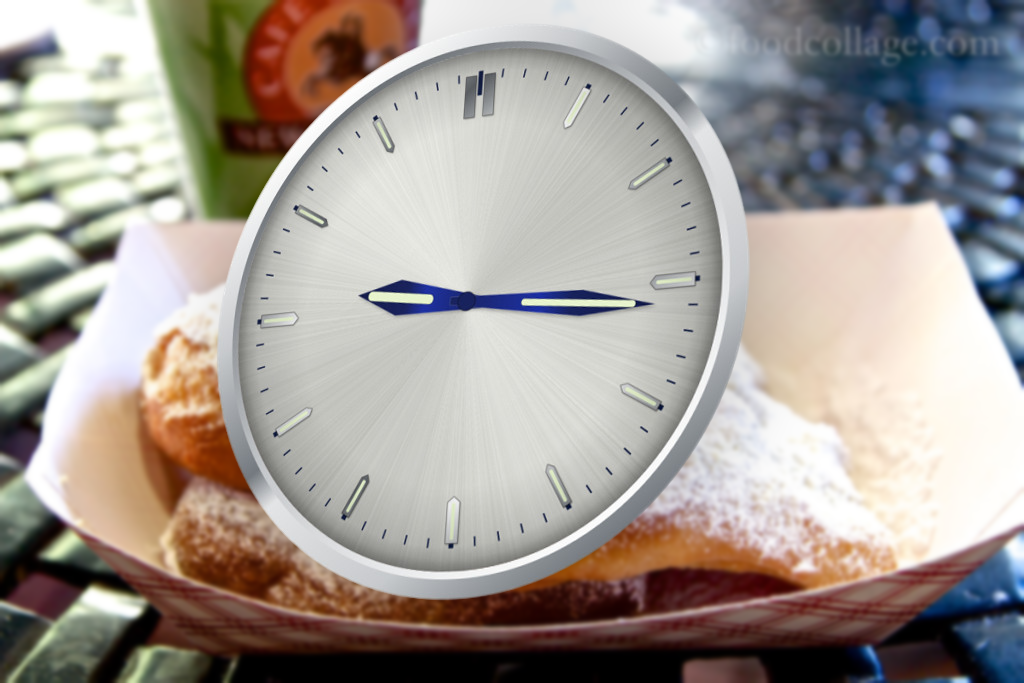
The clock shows 9.16
